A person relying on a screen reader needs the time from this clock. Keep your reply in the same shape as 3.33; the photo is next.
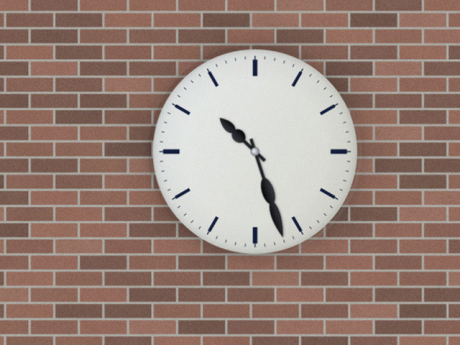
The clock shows 10.27
